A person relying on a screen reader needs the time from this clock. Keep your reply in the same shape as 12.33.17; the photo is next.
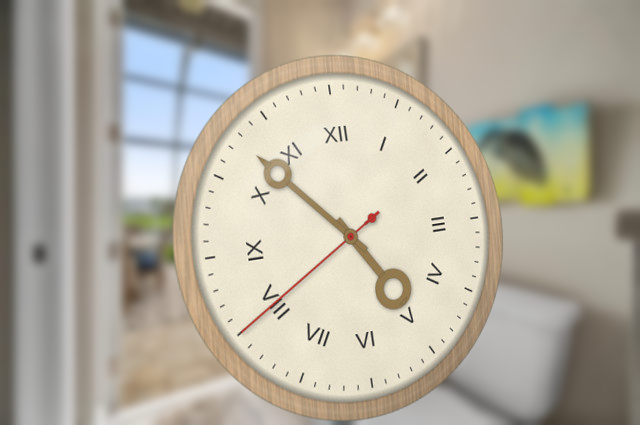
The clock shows 4.52.40
